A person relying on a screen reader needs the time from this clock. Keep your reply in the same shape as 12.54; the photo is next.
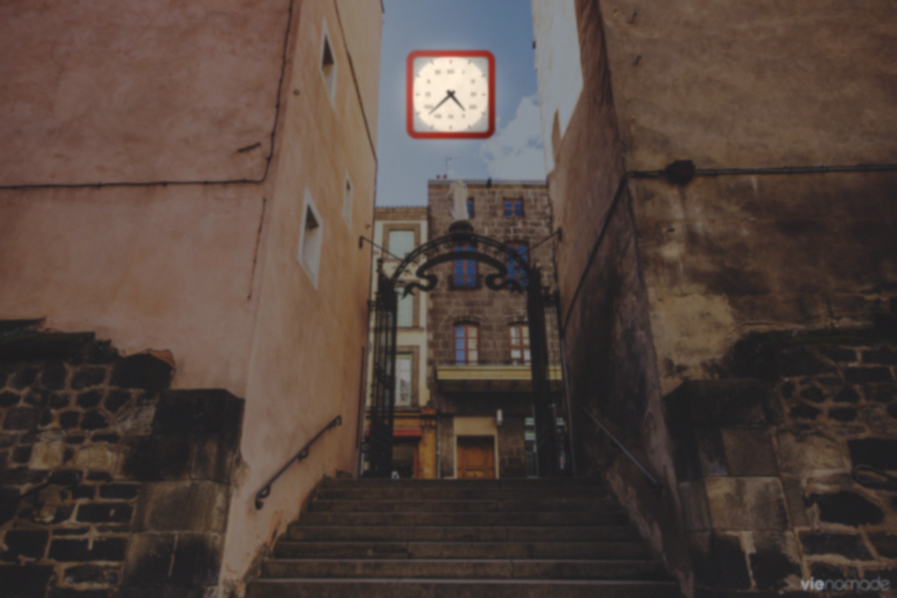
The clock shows 4.38
